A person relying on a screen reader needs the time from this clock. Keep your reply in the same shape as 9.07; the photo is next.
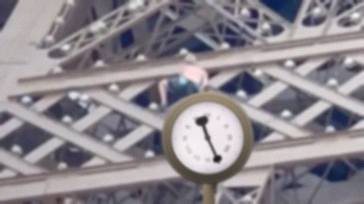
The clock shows 11.26
